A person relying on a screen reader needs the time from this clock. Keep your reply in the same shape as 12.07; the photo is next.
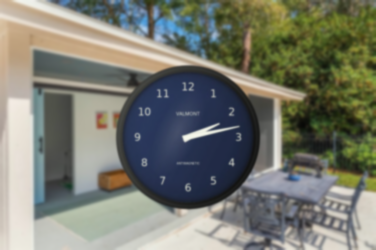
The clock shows 2.13
